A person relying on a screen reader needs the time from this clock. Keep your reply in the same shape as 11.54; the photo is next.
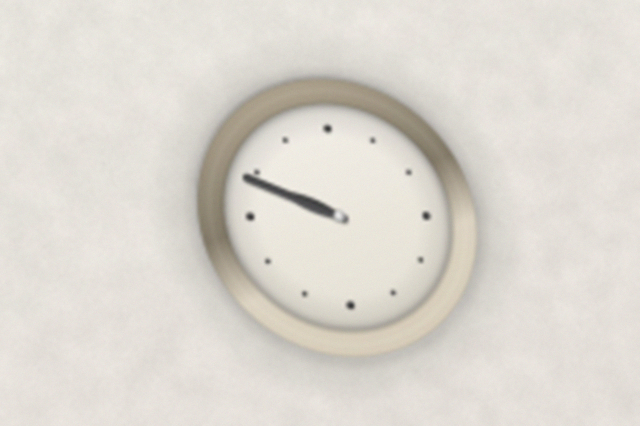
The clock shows 9.49
